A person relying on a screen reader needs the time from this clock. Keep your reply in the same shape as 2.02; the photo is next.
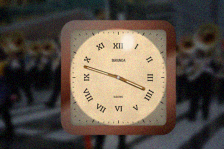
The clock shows 3.48
